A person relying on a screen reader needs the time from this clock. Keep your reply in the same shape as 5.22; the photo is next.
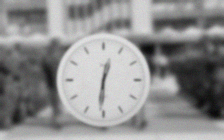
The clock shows 12.31
